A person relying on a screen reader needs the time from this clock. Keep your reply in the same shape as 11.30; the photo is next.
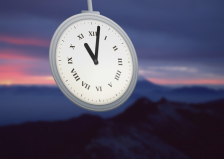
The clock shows 11.02
